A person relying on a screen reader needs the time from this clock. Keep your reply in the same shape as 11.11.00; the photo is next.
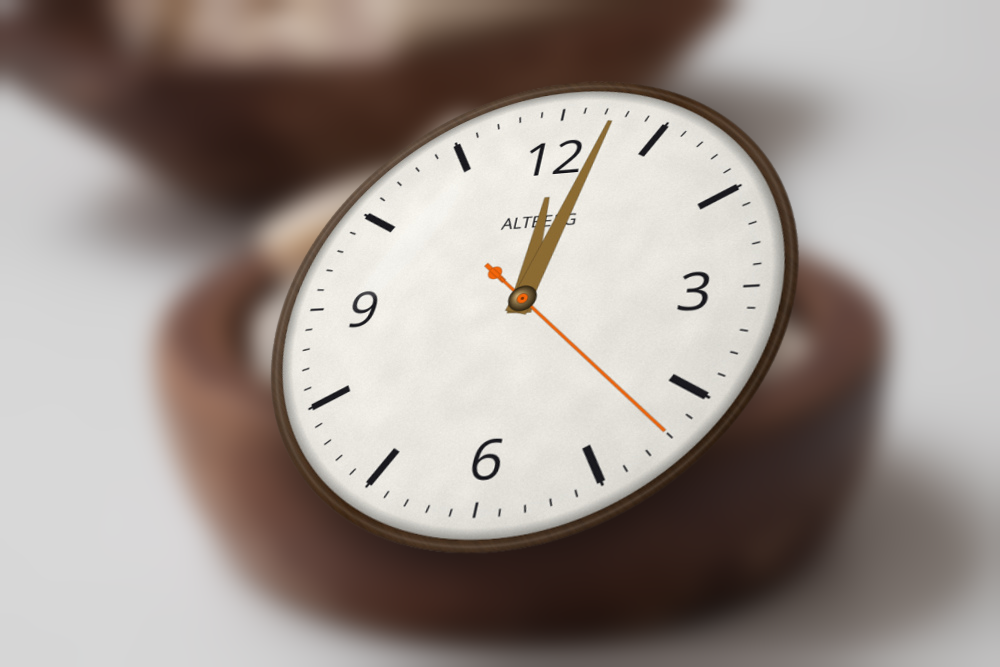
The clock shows 12.02.22
